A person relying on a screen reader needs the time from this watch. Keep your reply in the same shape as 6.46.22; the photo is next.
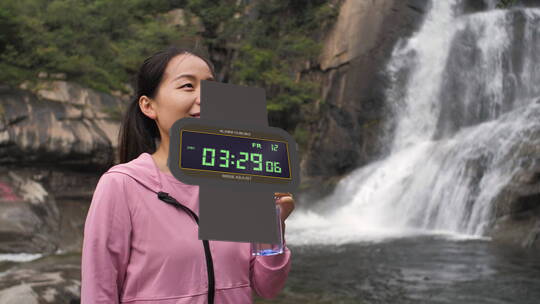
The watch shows 3.29.06
